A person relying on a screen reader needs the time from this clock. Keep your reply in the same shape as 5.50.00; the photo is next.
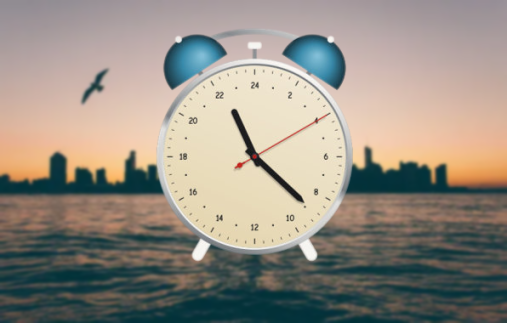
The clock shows 22.22.10
